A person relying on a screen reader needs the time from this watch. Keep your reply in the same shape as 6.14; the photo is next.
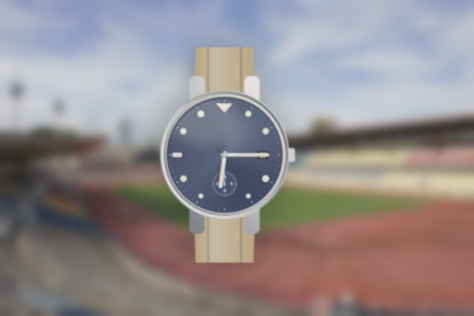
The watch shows 6.15
